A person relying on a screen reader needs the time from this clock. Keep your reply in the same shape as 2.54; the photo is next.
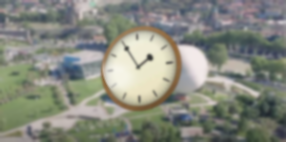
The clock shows 1.55
